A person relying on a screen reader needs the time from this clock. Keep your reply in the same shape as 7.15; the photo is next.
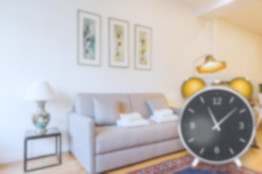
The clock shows 11.08
